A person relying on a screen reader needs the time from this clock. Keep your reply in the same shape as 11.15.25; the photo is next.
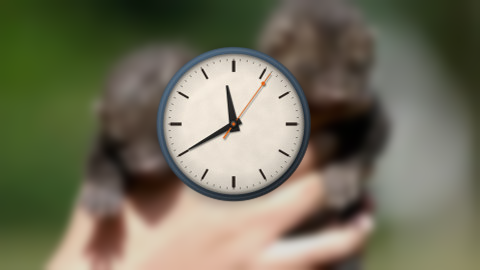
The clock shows 11.40.06
